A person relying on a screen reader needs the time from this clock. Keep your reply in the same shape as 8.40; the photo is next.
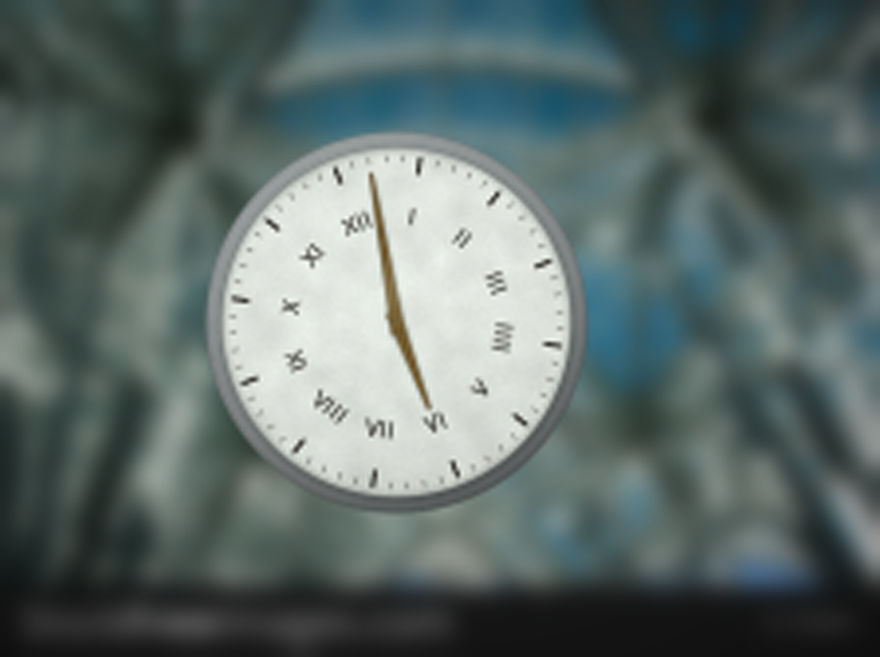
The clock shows 6.02
